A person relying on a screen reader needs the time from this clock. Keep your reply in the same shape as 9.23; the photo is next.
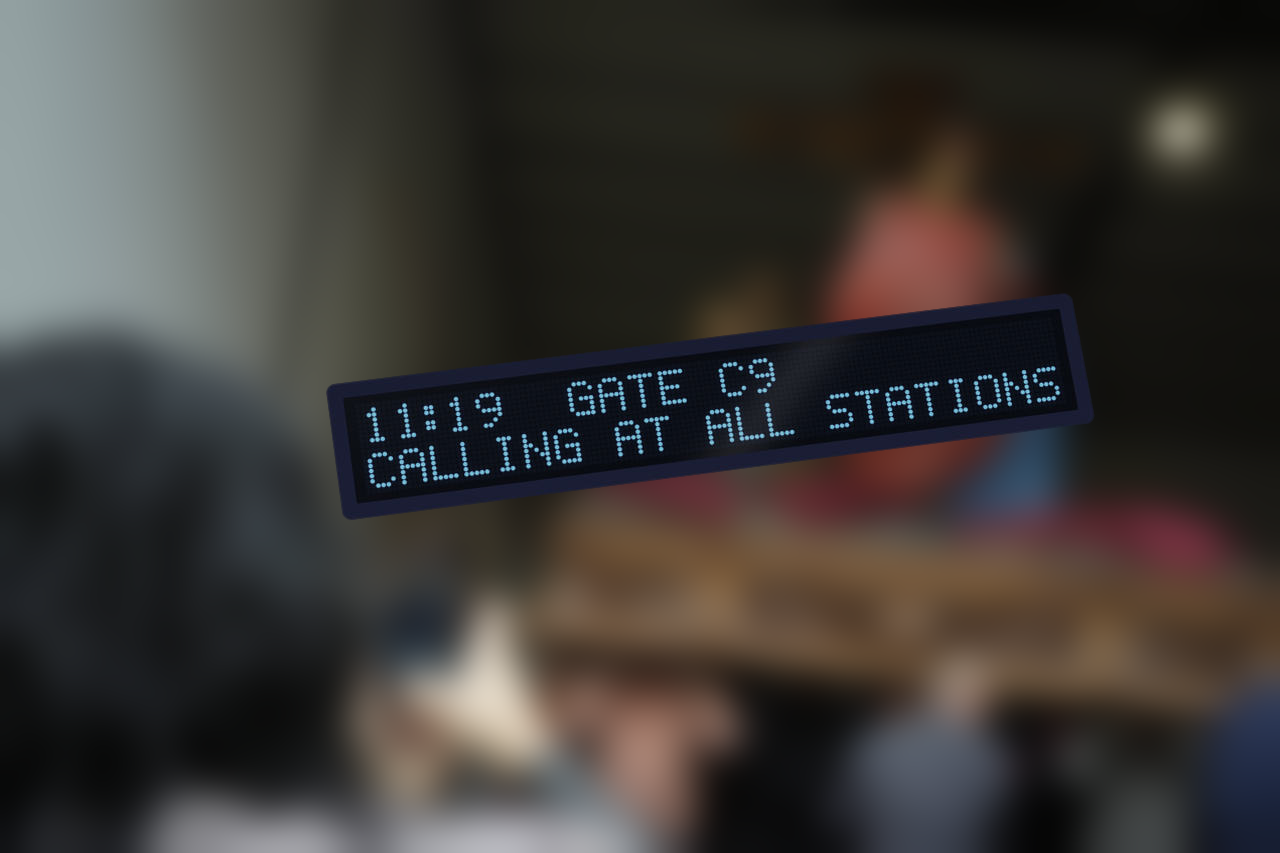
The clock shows 11.19
